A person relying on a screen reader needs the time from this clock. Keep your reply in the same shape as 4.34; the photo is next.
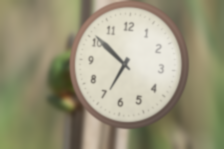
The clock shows 6.51
